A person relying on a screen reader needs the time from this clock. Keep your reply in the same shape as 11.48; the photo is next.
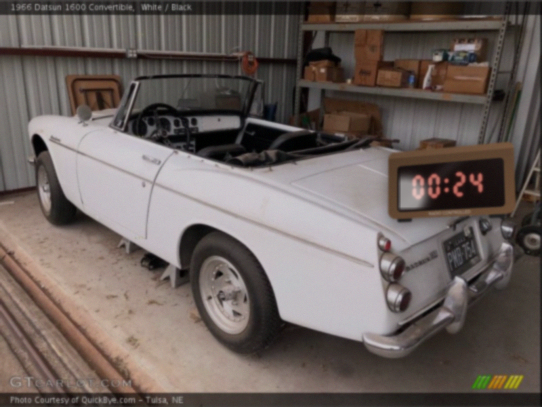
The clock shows 0.24
